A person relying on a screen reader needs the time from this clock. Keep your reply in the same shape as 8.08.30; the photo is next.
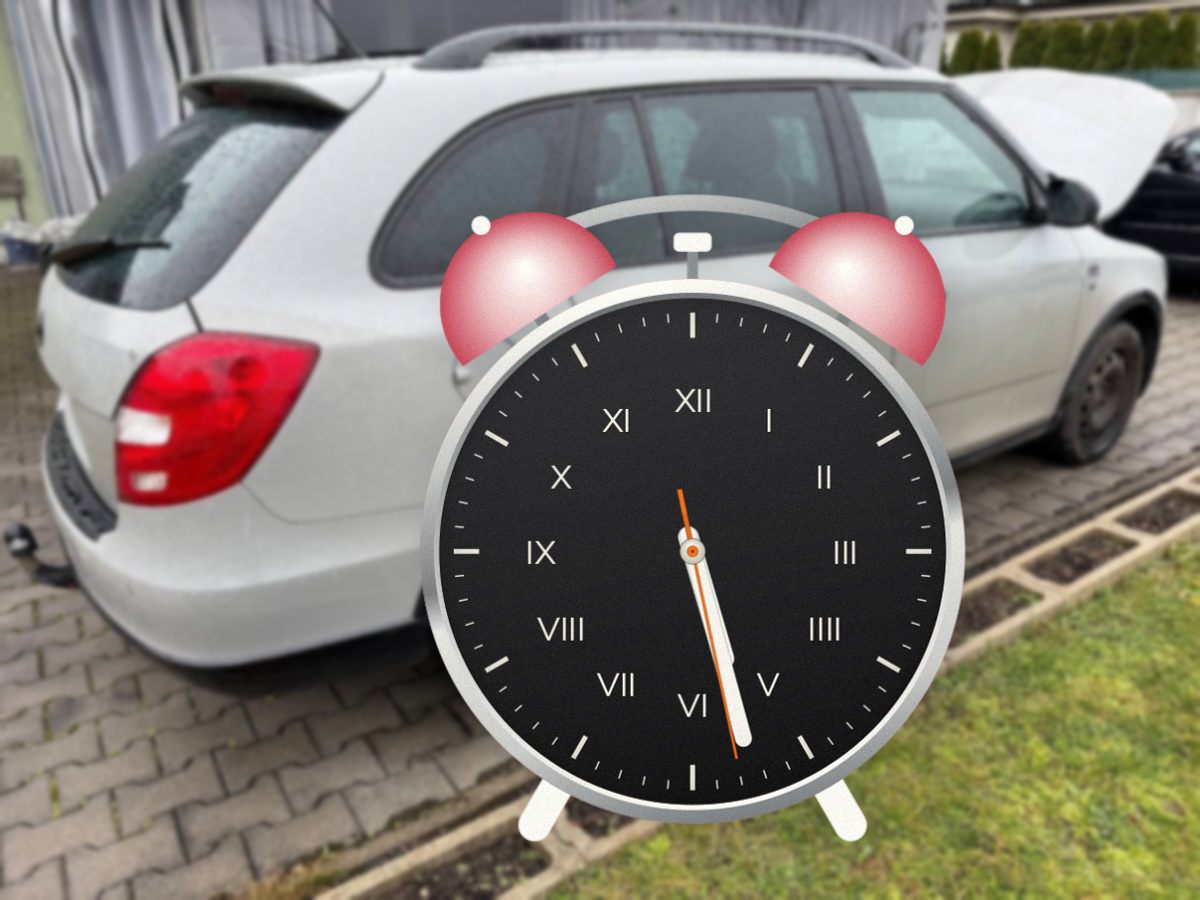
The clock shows 5.27.28
